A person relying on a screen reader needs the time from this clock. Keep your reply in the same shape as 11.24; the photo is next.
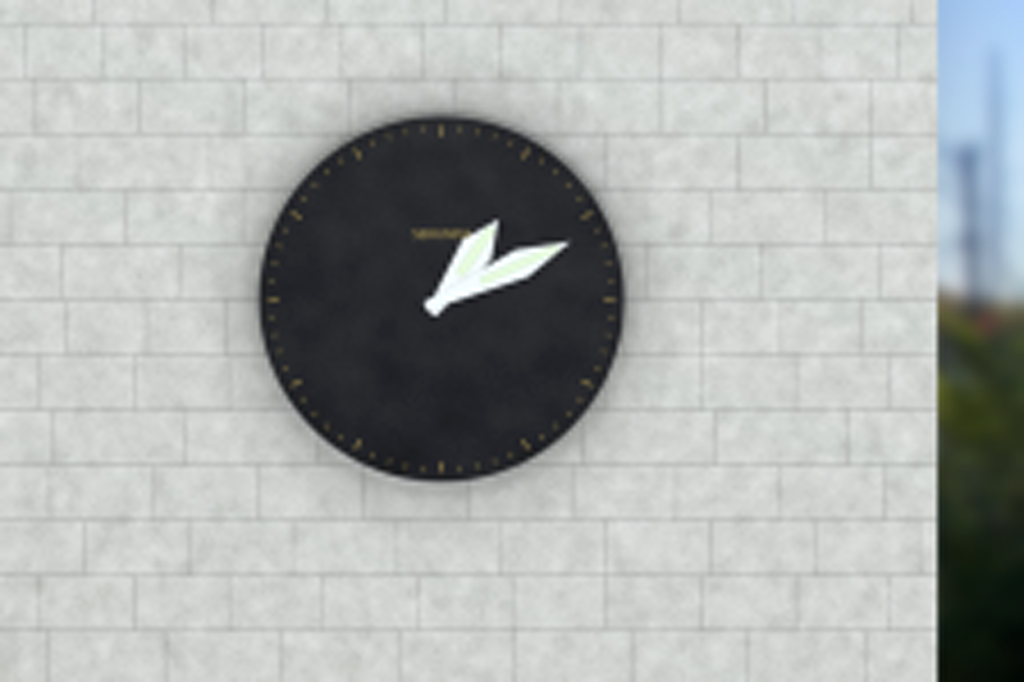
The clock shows 1.11
